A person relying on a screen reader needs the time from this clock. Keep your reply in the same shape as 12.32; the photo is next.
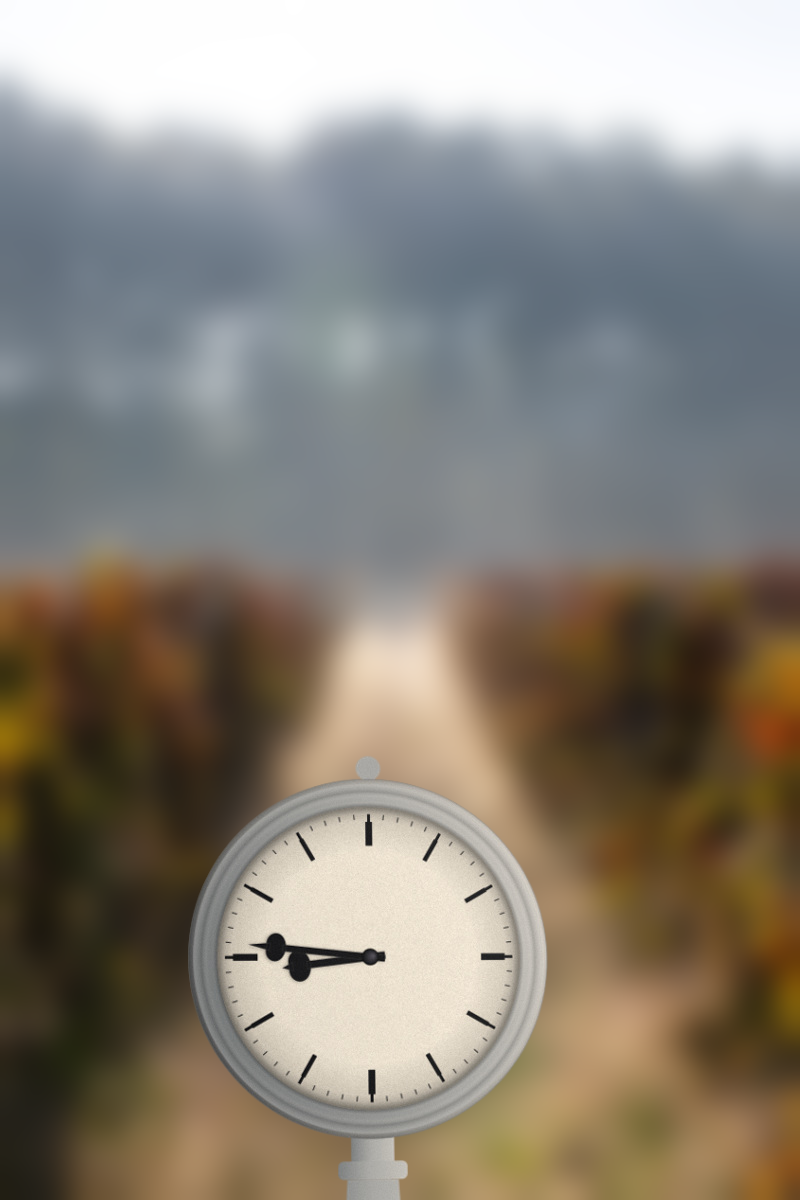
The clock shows 8.46
